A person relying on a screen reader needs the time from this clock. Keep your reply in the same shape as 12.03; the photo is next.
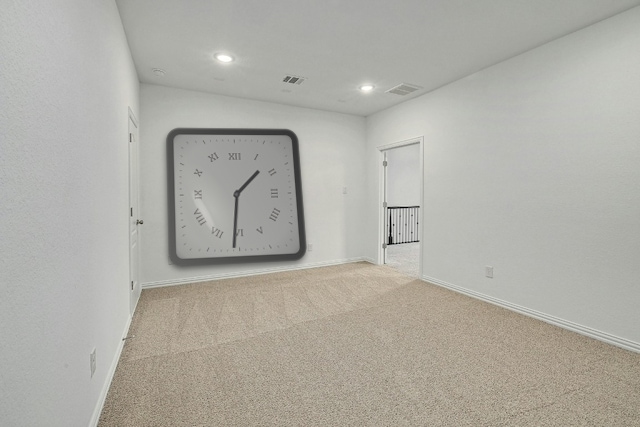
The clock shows 1.31
